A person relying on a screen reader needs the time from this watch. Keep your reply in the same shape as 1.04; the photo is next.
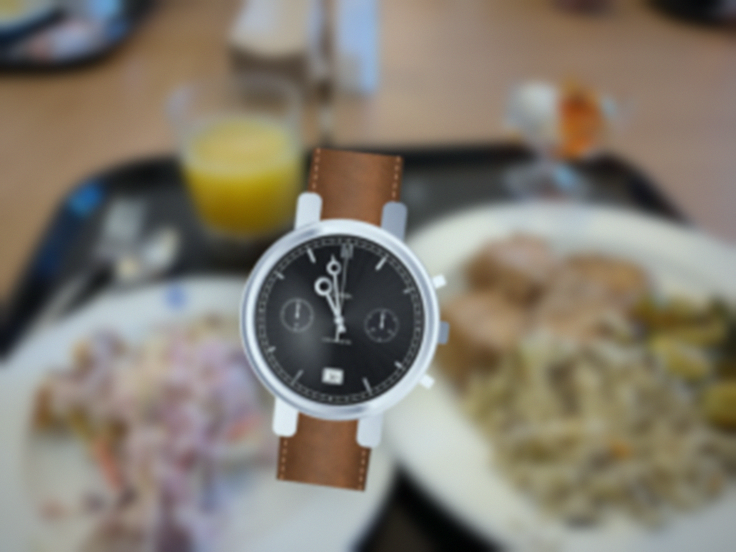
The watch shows 10.58
